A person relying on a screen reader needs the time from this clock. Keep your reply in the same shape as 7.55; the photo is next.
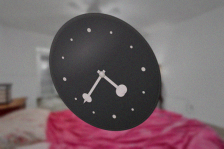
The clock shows 4.38
